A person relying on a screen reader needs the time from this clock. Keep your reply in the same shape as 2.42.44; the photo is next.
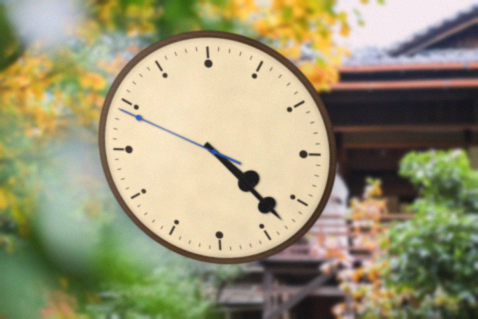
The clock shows 4.22.49
